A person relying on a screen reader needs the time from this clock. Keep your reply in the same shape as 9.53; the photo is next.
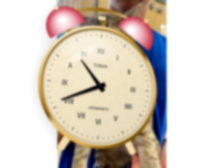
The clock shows 10.41
